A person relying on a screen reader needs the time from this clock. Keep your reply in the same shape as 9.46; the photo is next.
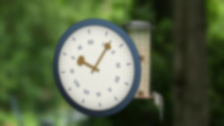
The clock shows 10.07
